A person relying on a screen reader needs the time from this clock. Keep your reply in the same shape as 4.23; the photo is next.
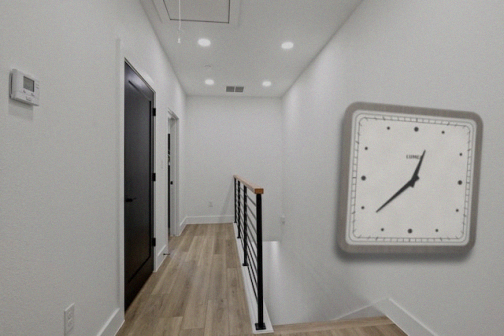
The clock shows 12.38
